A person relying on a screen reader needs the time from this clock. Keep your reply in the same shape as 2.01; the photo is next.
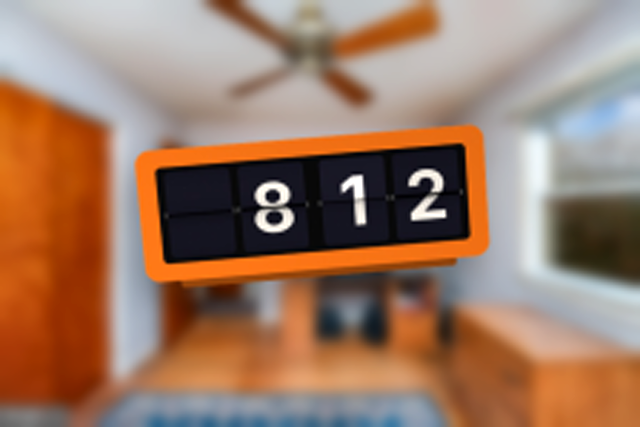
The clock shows 8.12
